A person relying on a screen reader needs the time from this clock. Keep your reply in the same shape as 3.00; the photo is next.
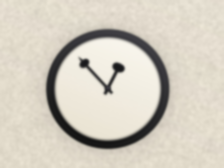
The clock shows 12.53
